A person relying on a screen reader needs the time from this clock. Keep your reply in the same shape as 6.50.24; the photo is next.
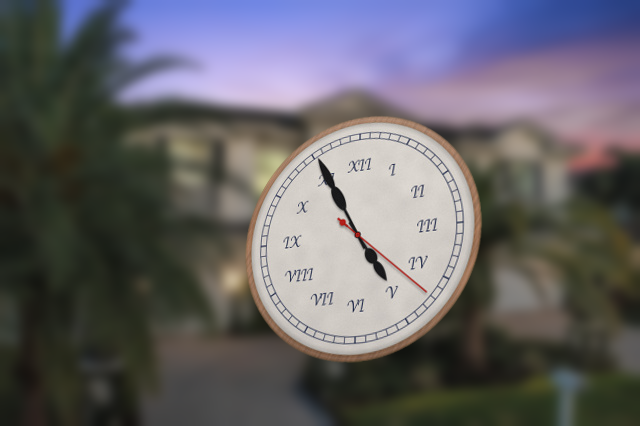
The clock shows 4.55.22
